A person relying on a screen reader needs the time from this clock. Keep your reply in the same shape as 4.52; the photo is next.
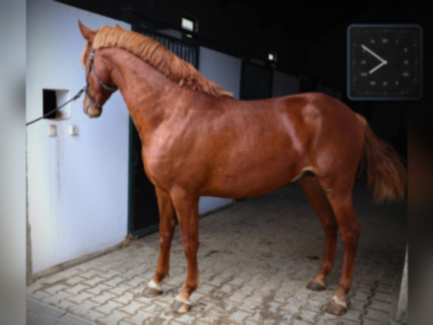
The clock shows 7.51
